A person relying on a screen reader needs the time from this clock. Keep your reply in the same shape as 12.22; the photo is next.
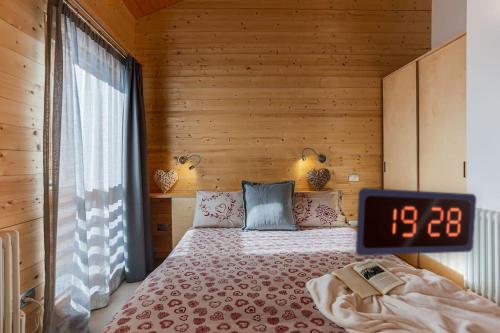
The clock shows 19.28
